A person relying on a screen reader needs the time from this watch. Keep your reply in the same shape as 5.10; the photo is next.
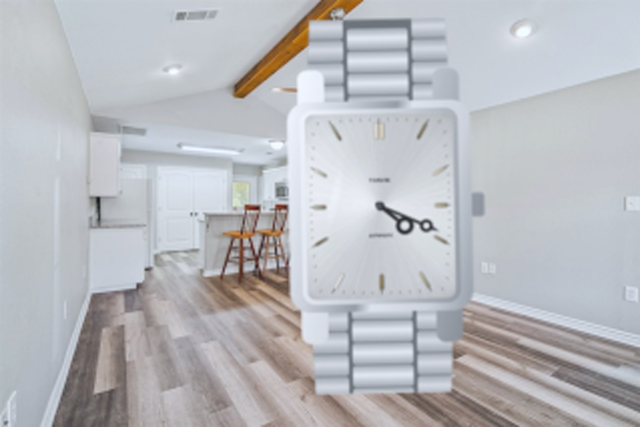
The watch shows 4.19
